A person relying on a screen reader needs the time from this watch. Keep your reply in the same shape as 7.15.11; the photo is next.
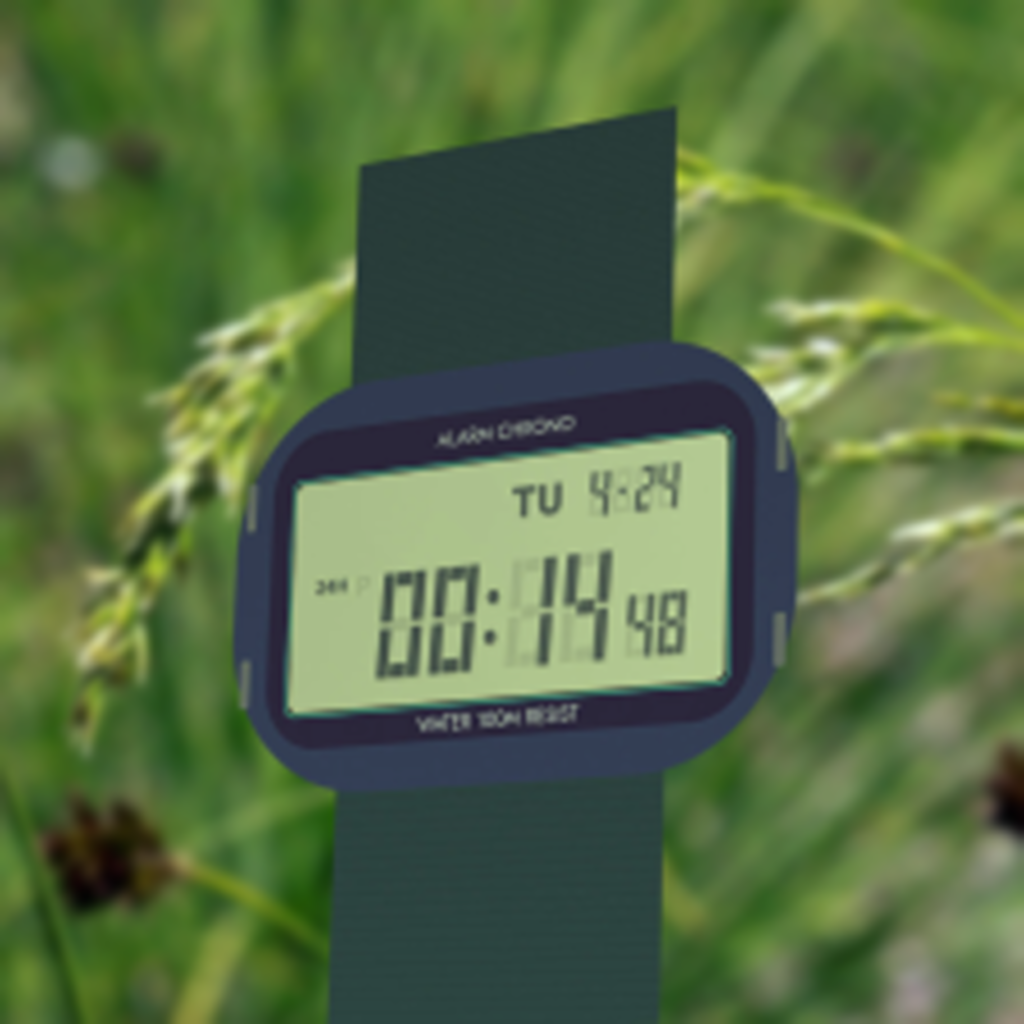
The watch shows 0.14.48
